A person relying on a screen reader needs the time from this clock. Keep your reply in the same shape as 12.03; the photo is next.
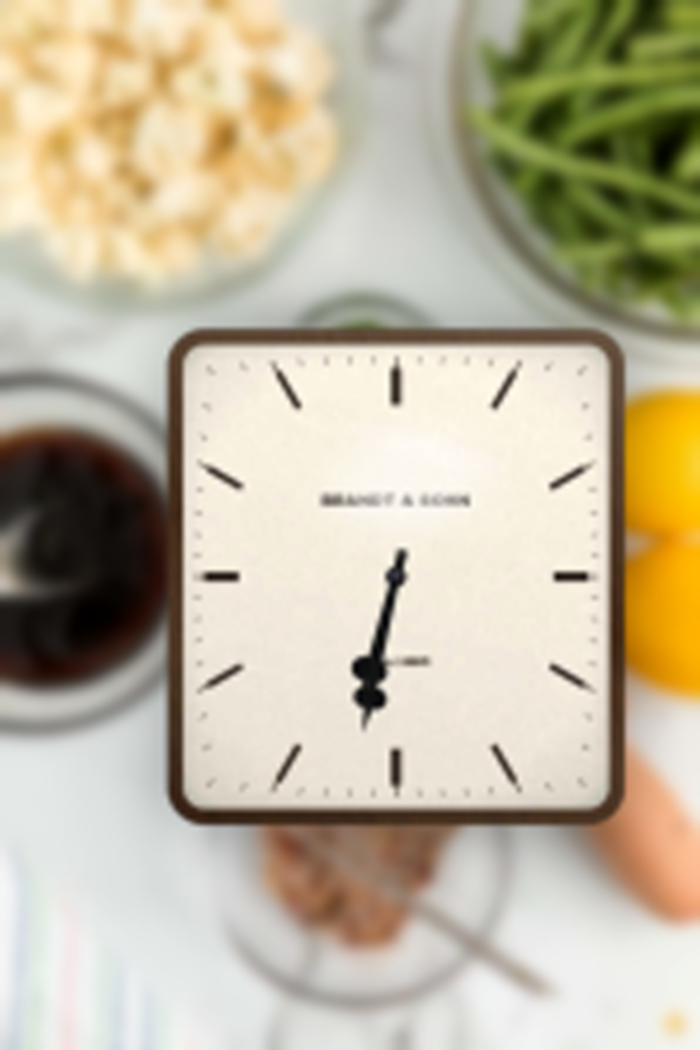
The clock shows 6.32
